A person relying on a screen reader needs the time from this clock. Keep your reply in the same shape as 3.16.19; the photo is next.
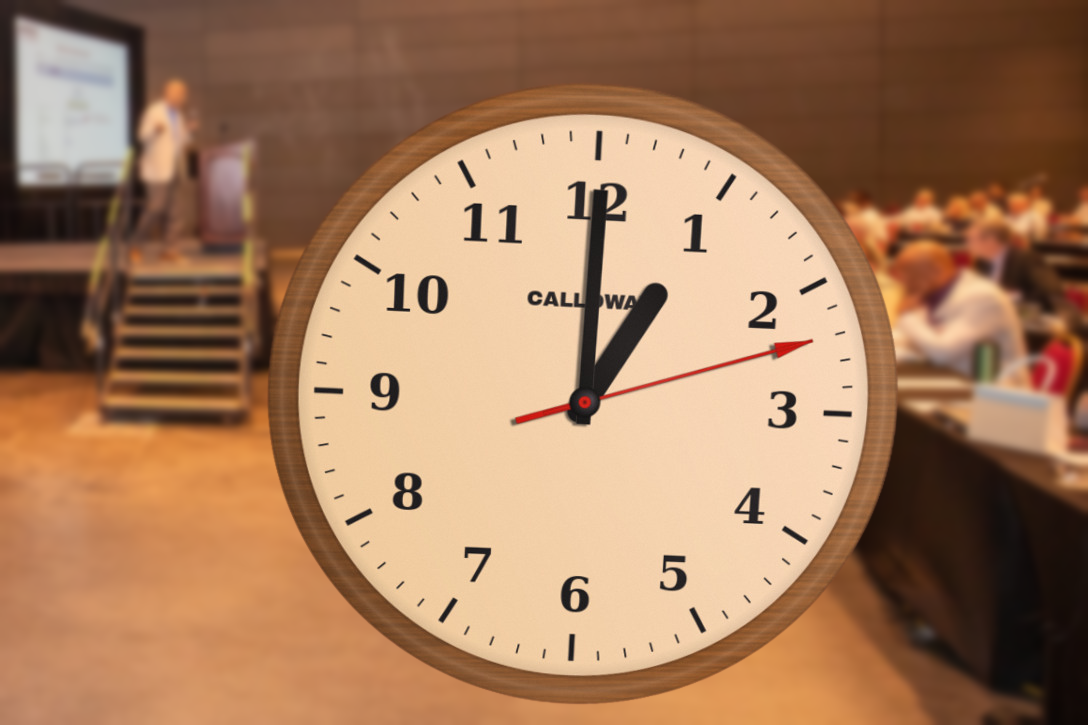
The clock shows 1.00.12
